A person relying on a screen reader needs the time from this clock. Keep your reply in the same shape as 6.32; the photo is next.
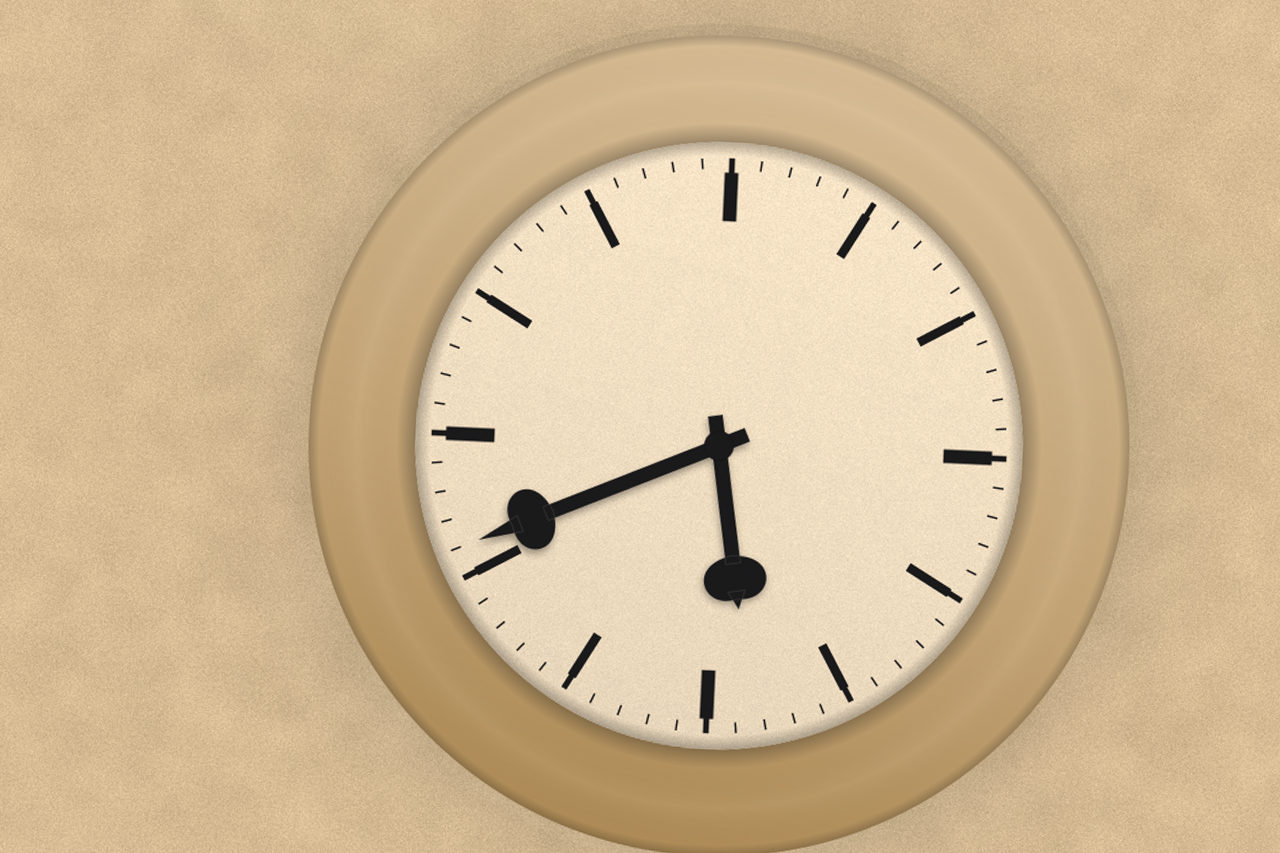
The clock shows 5.41
